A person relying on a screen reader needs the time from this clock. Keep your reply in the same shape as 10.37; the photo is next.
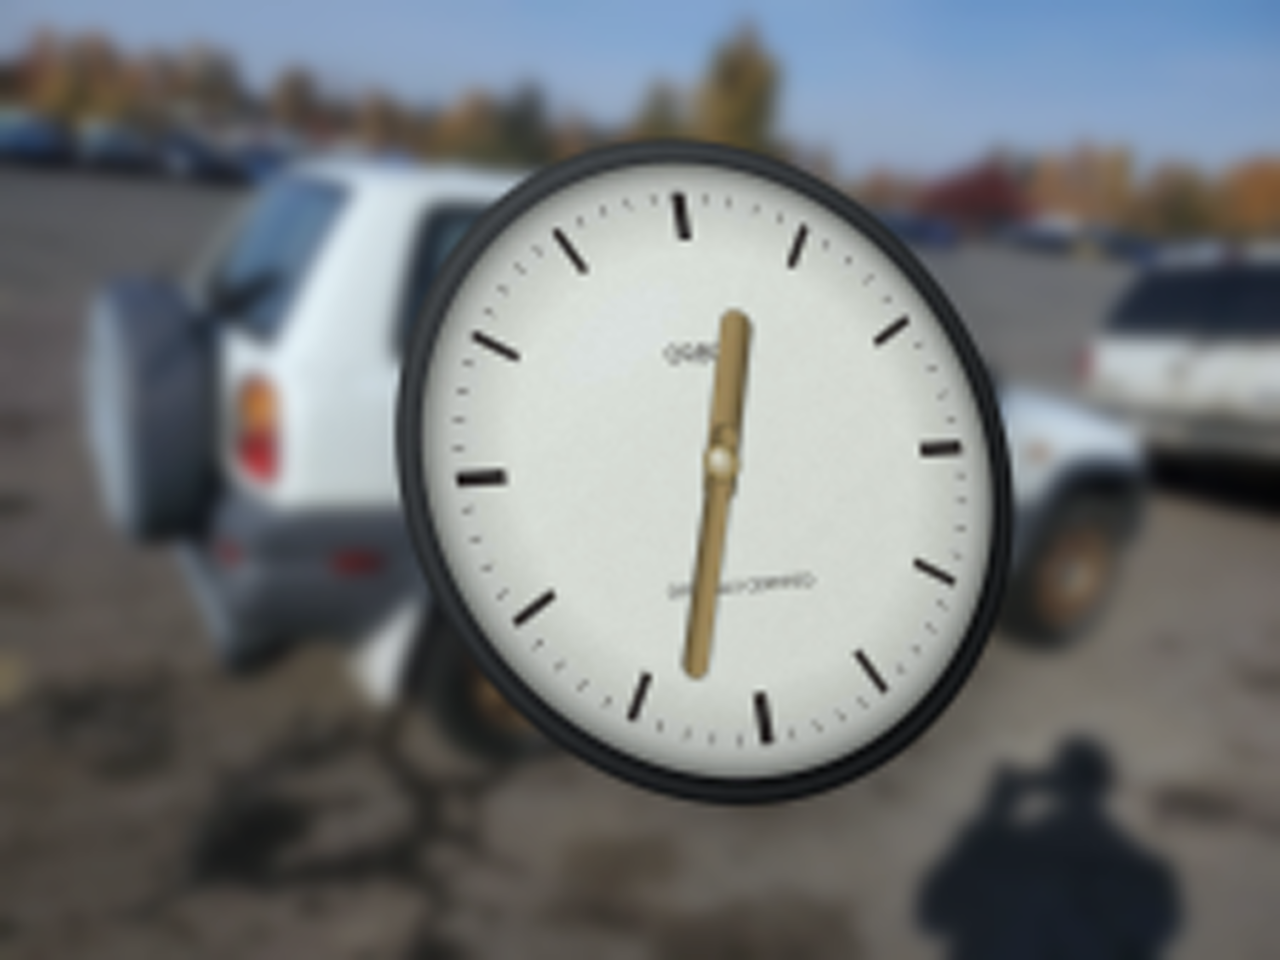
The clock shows 12.33
